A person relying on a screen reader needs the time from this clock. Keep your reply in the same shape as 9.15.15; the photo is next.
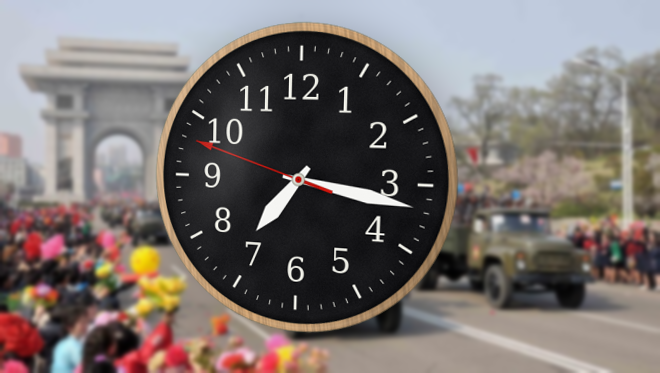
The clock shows 7.16.48
